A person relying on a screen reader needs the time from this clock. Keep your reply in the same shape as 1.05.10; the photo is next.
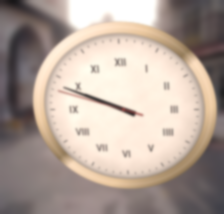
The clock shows 9.48.48
